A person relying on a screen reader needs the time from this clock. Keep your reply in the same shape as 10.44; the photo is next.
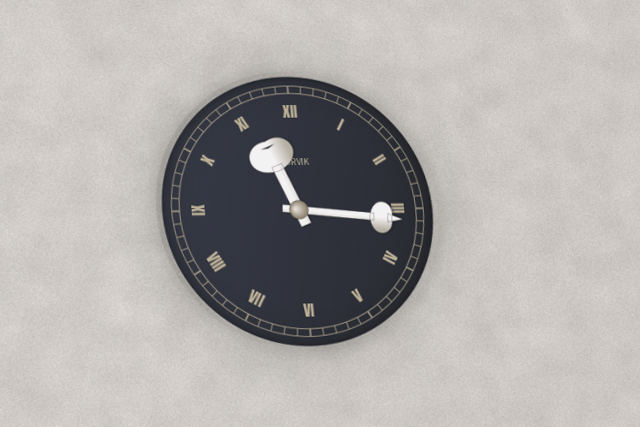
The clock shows 11.16
